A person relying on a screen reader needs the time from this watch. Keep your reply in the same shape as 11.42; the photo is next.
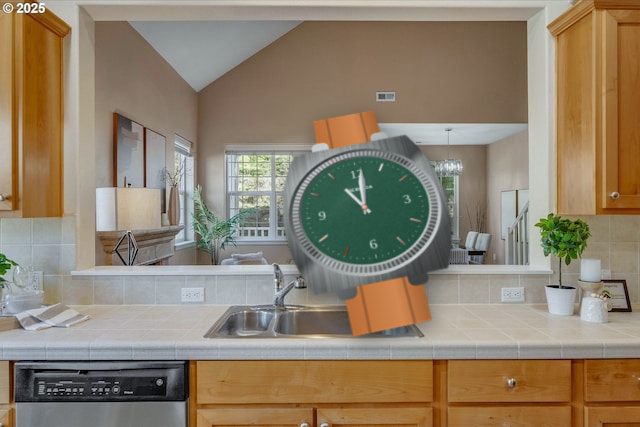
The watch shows 11.01
